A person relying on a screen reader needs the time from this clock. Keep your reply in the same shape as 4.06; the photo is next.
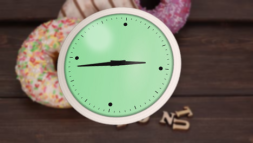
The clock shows 2.43
